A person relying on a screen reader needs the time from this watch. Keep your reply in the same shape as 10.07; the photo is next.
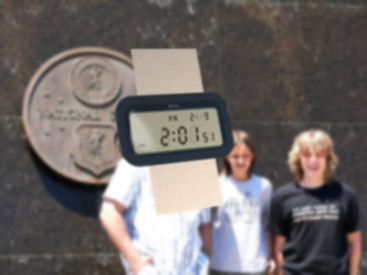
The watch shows 2.01
